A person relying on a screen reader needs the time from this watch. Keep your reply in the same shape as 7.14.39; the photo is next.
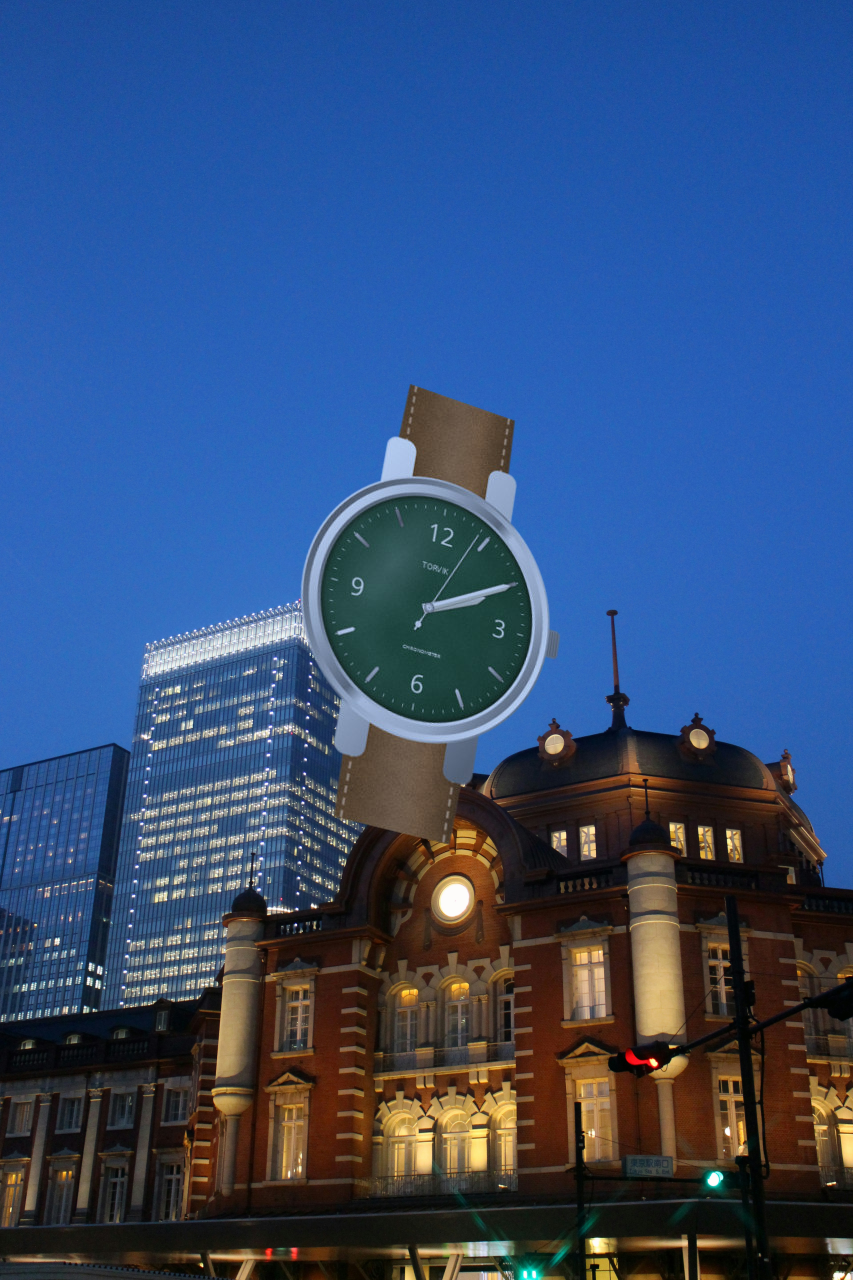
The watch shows 2.10.04
